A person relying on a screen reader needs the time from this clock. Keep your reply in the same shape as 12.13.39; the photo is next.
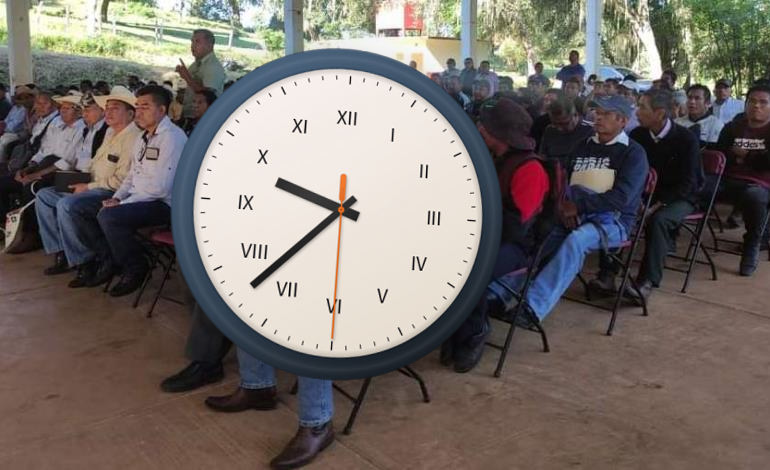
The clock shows 9.37.30
